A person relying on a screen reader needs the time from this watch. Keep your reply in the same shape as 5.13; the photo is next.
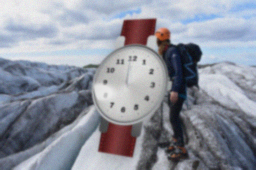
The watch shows 11.59
